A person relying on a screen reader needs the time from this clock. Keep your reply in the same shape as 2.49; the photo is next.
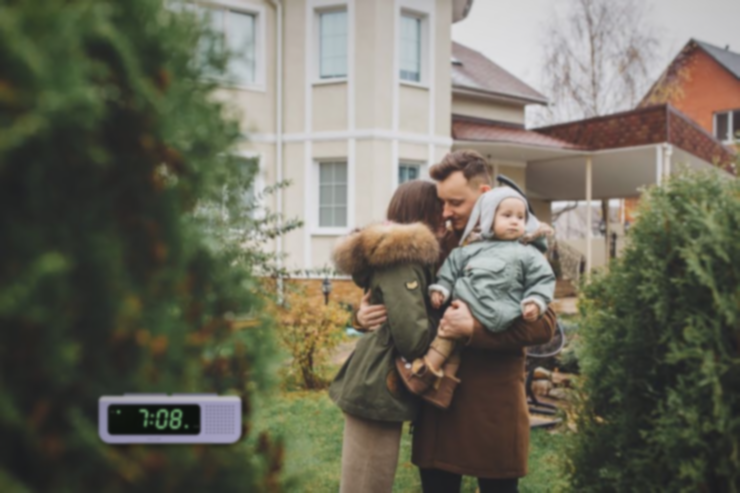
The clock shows 7.08
